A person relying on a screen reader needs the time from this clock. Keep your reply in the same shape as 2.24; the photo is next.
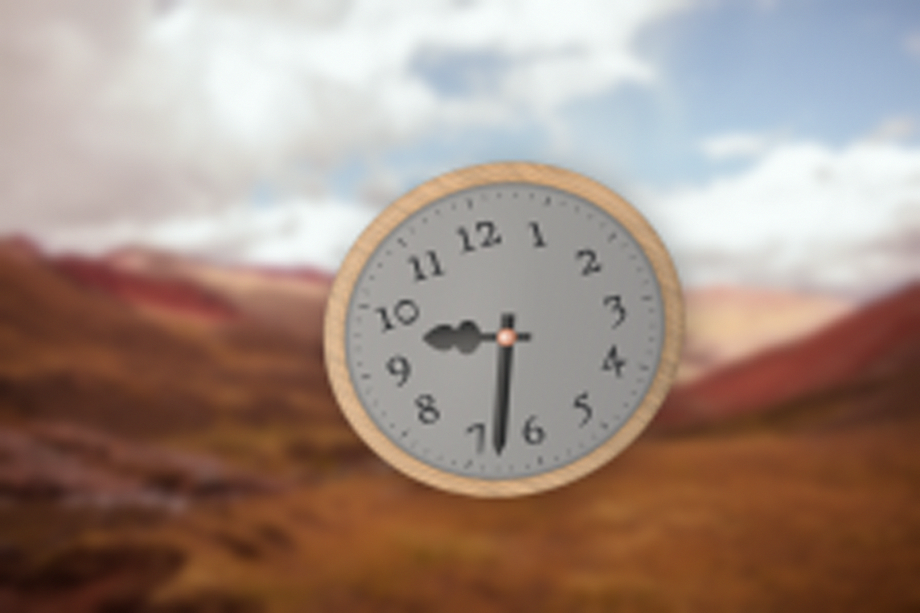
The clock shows 9.33
